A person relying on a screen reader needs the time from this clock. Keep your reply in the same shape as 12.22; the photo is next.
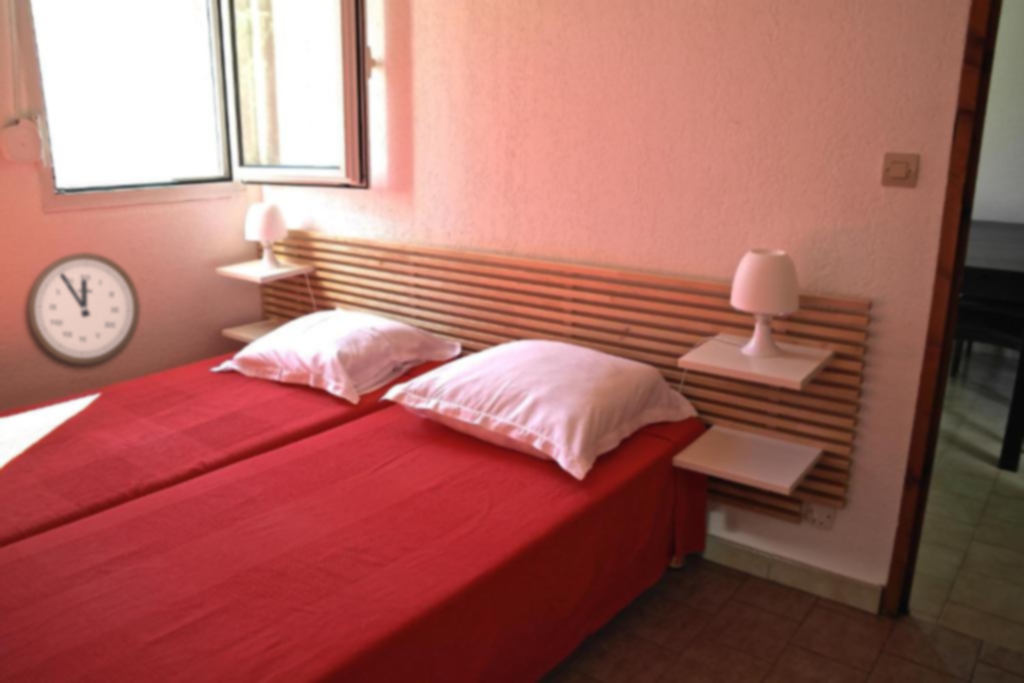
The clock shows 11.54
